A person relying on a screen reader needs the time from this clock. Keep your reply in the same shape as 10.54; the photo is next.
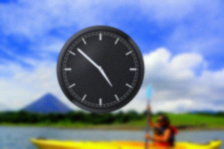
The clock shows 4.52
